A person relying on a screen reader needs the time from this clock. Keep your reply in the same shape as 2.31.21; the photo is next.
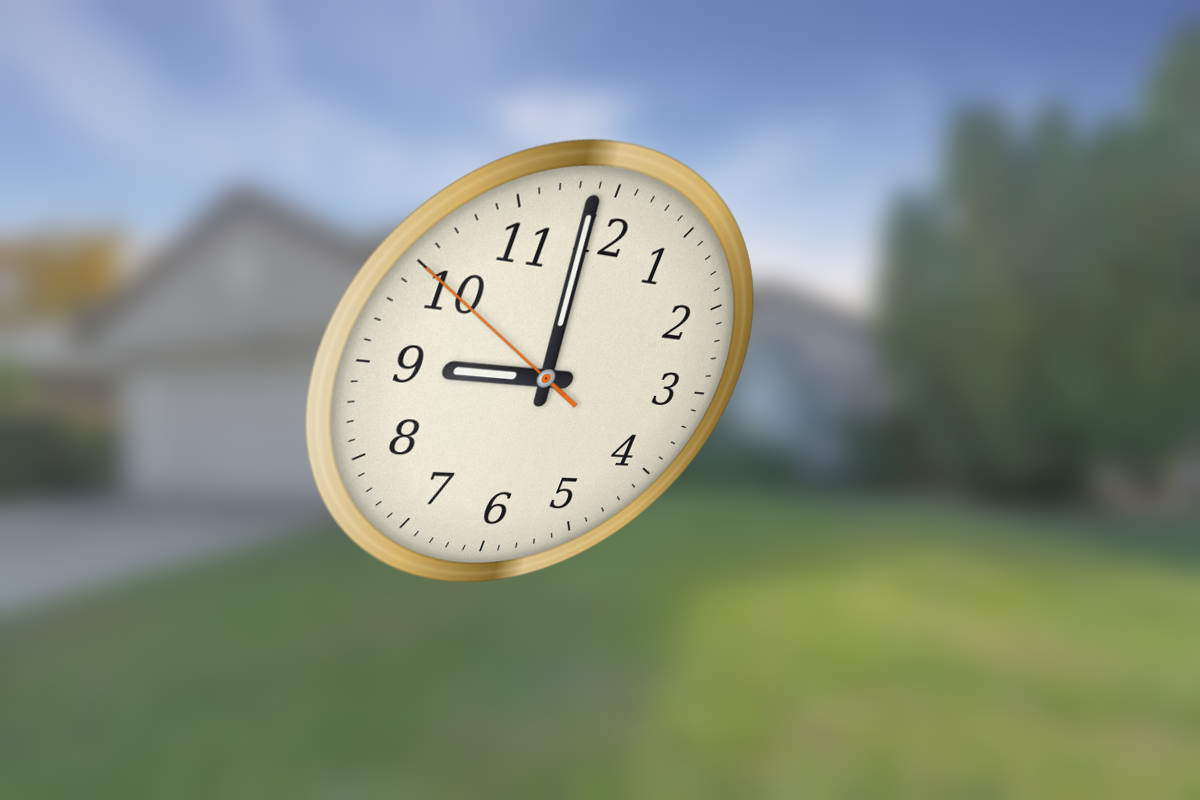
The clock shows 8.58.50
